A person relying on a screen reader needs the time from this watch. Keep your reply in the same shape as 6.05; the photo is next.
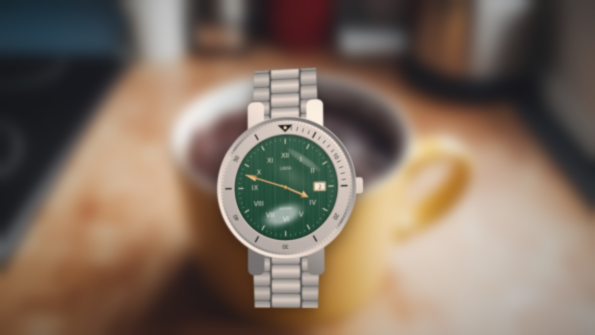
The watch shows 3.48
